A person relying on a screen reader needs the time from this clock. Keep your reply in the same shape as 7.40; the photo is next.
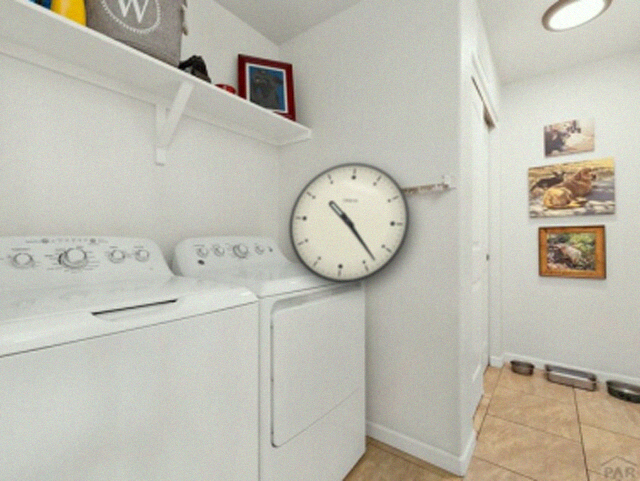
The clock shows 10.23
